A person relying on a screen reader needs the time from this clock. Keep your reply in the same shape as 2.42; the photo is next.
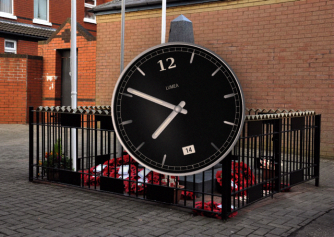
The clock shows 7.51
